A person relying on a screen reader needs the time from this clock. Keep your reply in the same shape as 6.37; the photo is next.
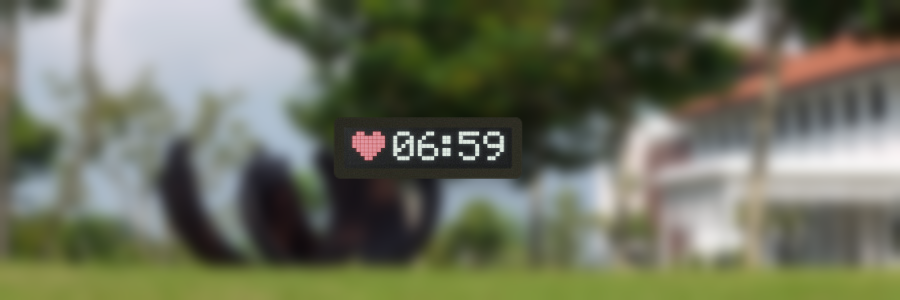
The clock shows 6.59
